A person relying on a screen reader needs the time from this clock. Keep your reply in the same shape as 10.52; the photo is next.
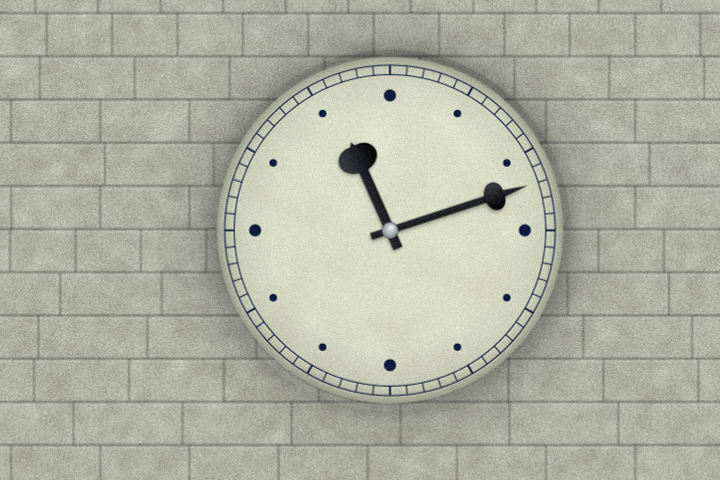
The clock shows 11.12
